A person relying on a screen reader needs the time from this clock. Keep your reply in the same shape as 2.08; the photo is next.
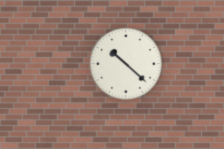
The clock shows 10.22
